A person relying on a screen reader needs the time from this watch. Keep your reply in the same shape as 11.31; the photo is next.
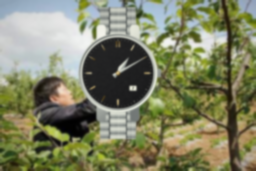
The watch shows 1.10
